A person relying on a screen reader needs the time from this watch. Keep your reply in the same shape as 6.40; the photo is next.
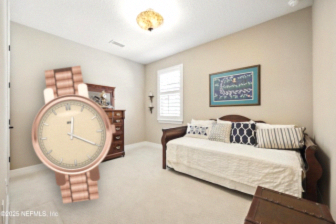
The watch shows 12.20
